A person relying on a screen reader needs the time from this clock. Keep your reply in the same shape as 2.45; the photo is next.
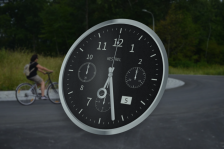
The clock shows 6.27
